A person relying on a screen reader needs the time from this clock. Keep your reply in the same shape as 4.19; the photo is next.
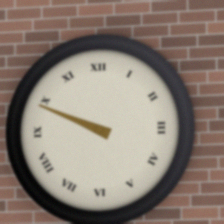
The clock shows 9.49
